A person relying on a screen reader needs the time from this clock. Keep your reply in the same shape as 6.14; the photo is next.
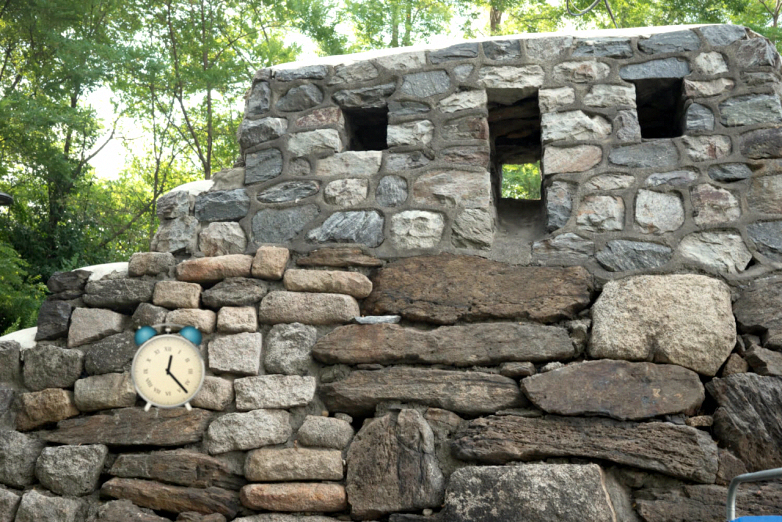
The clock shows 12.23
